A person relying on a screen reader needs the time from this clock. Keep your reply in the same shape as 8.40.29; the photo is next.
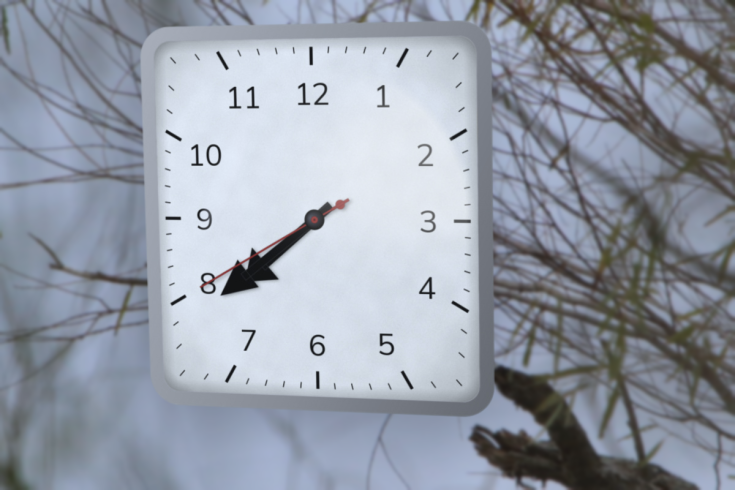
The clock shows 7.38.40
